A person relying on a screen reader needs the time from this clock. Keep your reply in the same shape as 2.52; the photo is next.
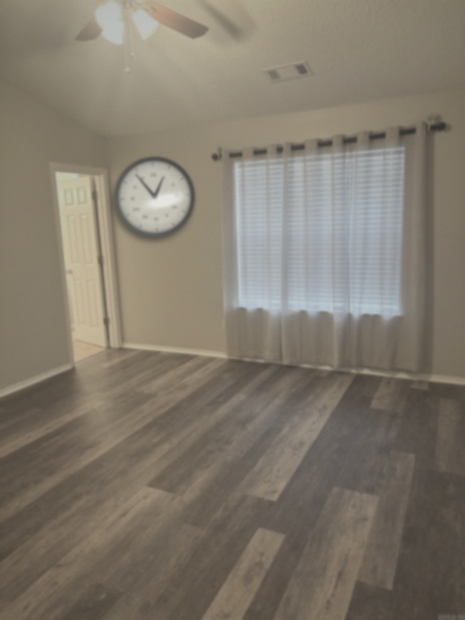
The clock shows 12.54
